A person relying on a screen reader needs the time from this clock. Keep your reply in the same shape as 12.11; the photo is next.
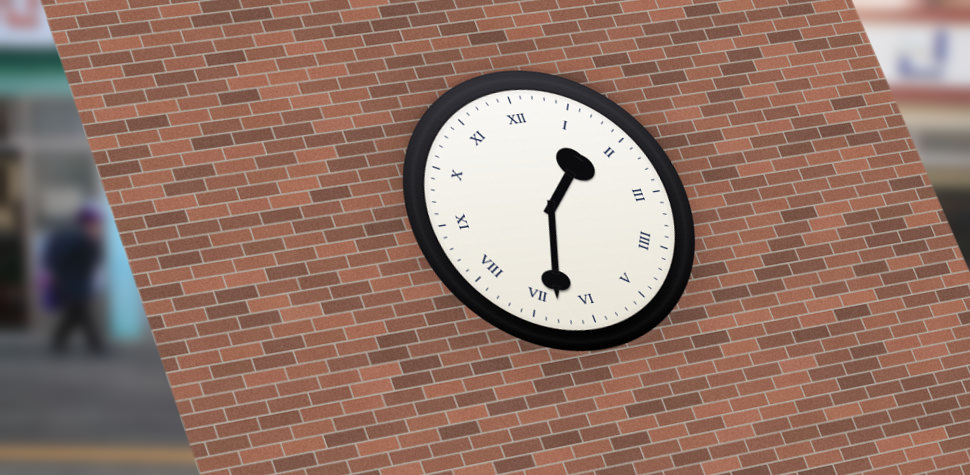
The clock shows 1.33
